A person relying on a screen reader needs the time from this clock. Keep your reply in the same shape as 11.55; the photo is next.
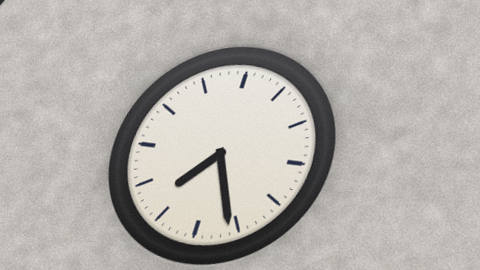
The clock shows 7.26
